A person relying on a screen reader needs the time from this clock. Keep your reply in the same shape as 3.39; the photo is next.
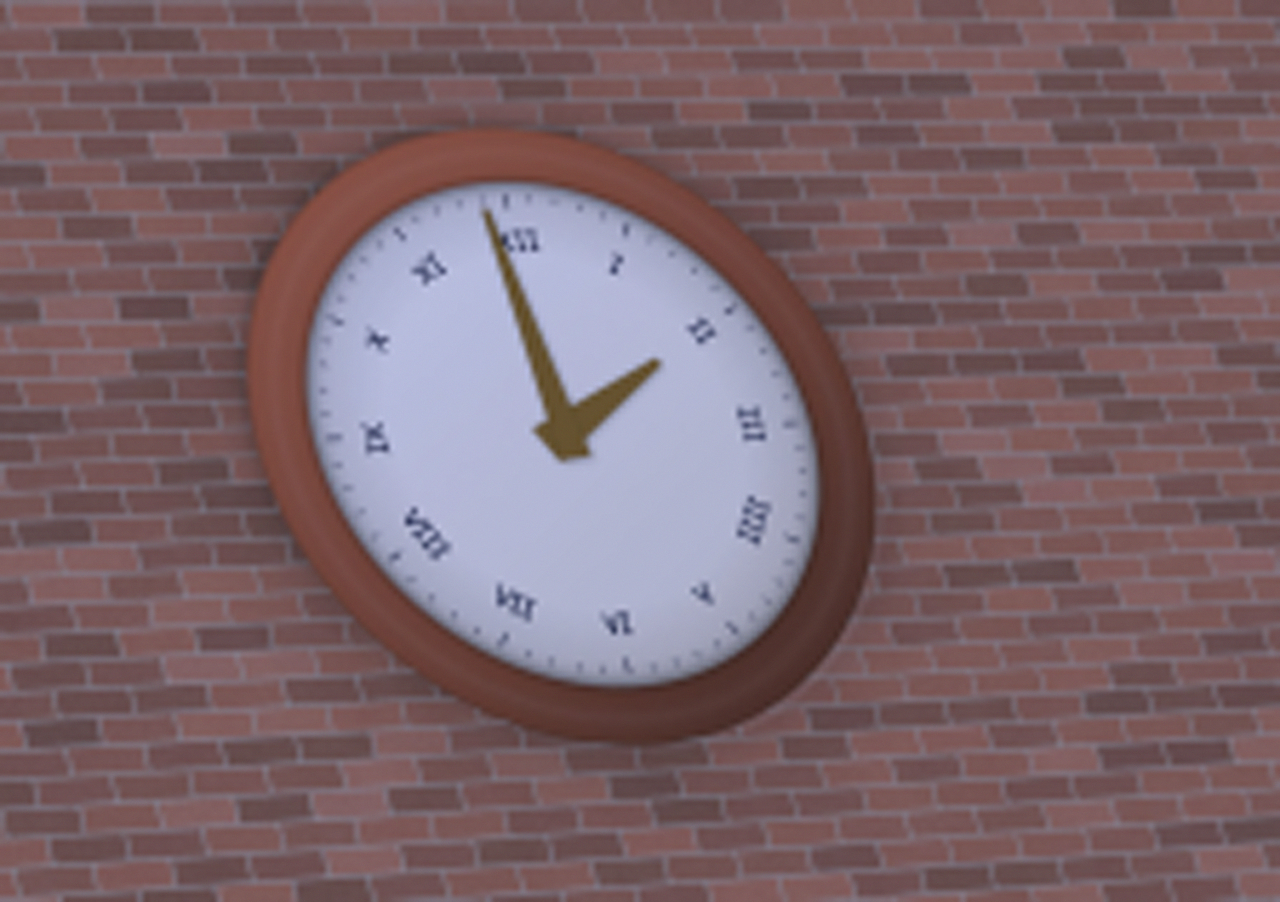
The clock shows 1.59
